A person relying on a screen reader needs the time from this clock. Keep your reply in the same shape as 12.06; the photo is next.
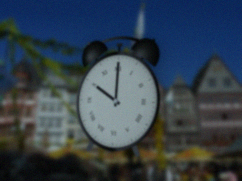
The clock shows 10.00
